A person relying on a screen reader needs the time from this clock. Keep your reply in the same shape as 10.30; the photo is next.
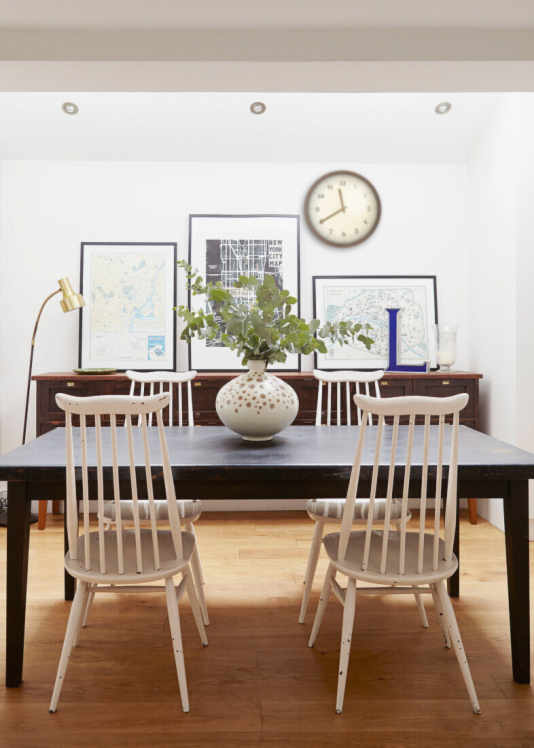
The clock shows 11.40
